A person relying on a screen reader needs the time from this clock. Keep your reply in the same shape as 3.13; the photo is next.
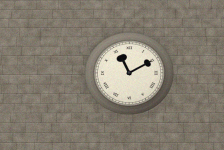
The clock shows 11.10
